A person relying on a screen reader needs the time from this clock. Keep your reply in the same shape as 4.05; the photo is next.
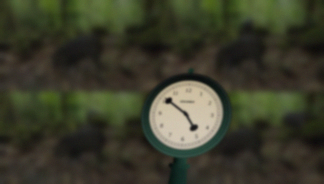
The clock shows 4.51
